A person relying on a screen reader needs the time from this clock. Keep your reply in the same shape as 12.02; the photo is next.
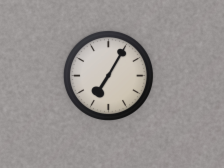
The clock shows 7.05
